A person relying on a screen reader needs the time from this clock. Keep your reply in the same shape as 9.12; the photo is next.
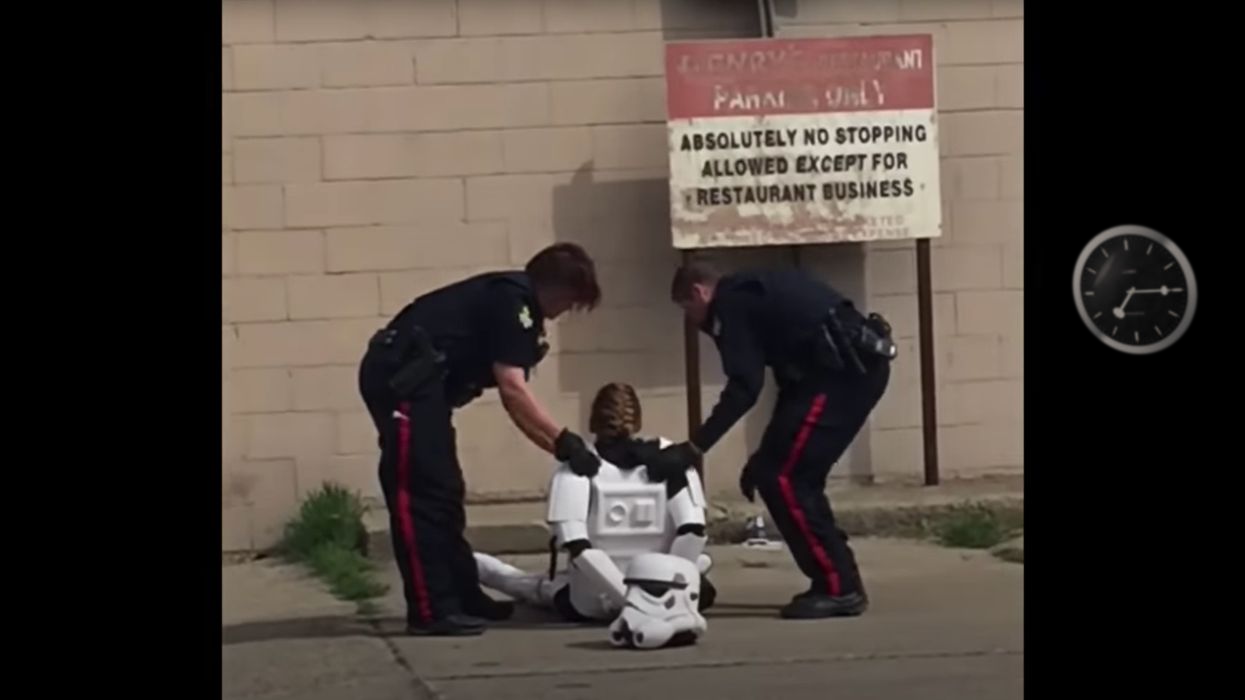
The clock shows 7.15
